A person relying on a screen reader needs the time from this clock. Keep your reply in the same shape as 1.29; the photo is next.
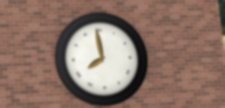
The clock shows 7.59
